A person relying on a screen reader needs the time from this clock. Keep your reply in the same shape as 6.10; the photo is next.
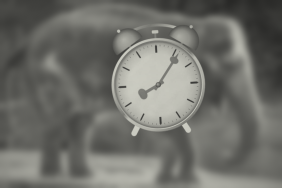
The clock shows 8.06
